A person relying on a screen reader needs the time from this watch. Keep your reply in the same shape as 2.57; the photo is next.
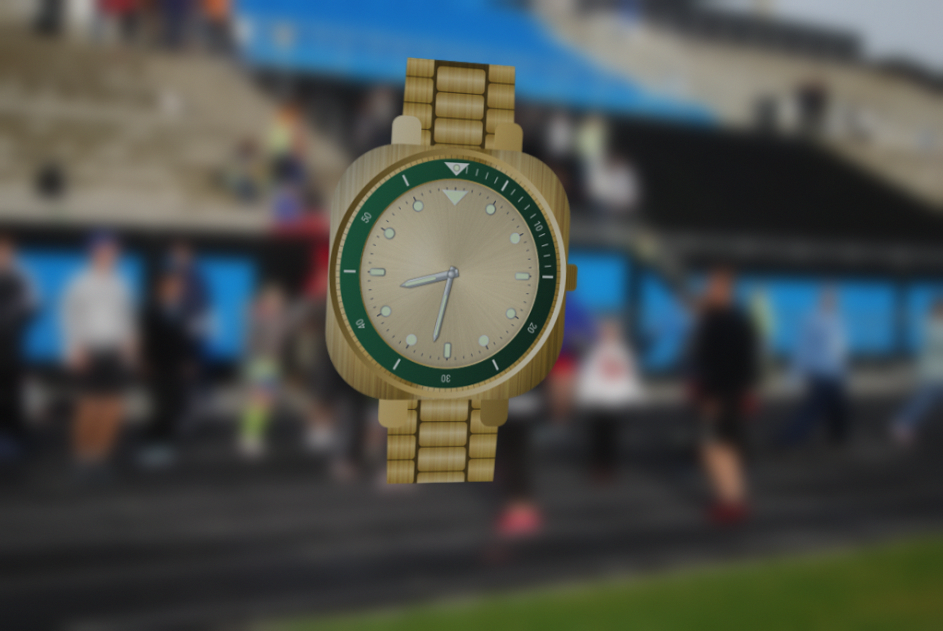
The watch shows 8.32
